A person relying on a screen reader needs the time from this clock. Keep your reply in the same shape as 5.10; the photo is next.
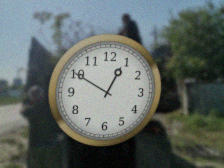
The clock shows 12.50
